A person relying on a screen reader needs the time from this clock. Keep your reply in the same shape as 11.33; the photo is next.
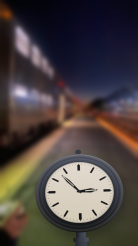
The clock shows 2.53
